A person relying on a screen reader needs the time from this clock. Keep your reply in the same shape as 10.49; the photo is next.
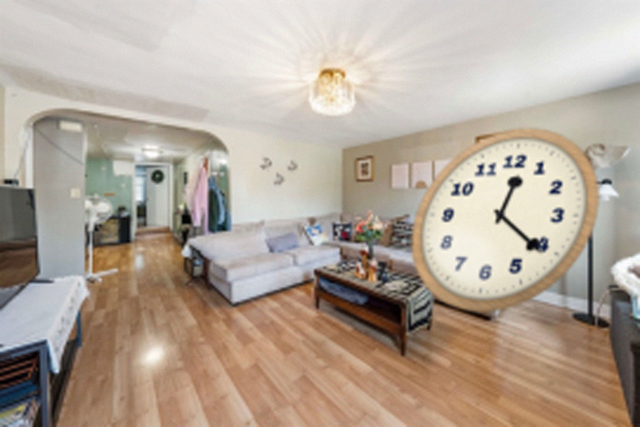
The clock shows 12.21
